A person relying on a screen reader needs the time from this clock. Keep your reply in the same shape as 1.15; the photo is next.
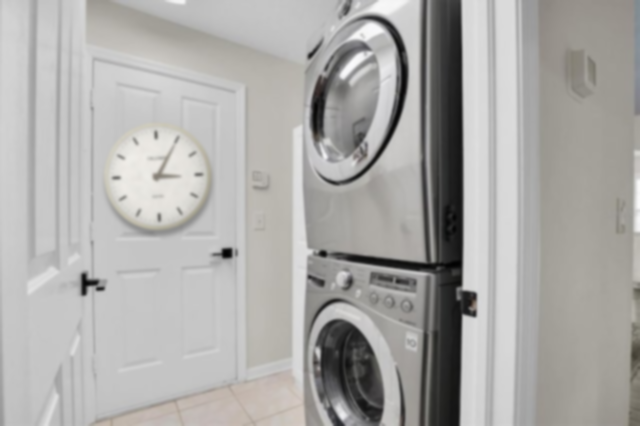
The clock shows 3.05
